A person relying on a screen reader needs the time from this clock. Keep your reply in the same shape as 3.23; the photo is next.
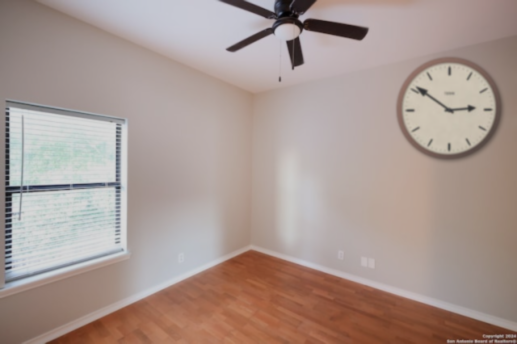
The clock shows 2.51
